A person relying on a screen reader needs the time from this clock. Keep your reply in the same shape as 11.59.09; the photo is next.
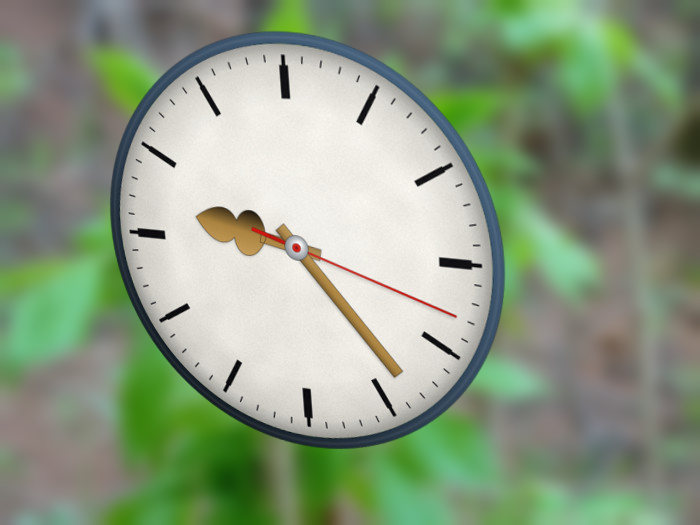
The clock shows 9.23.18
